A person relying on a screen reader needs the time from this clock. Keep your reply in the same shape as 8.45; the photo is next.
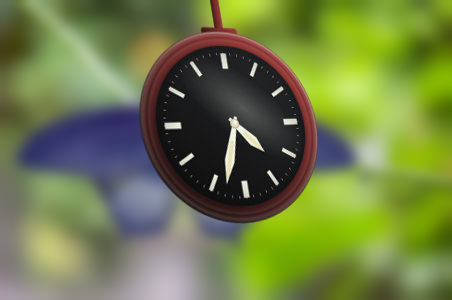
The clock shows 4.33
